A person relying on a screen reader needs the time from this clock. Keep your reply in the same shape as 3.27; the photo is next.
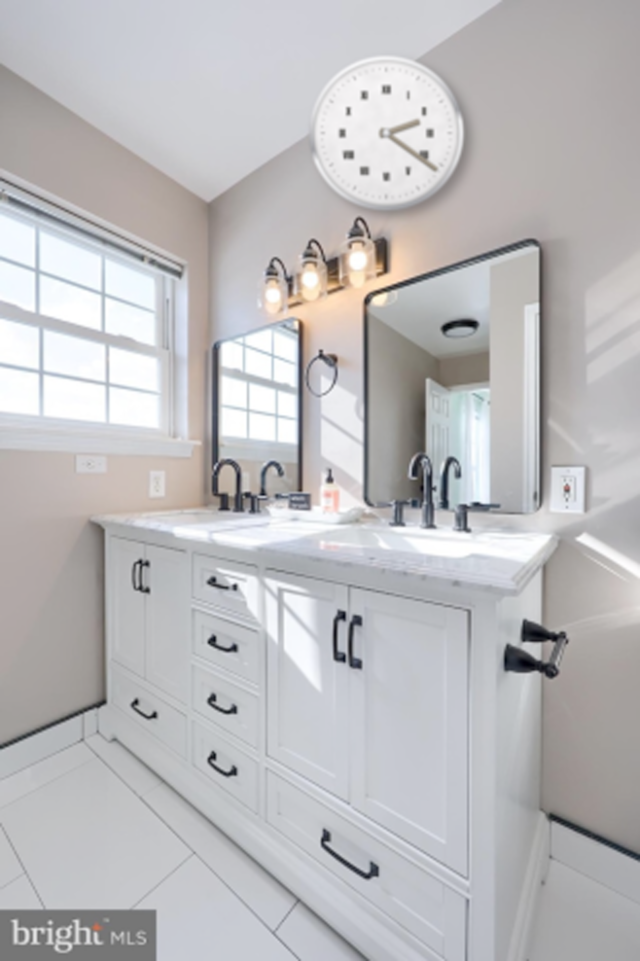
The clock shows 2.21
